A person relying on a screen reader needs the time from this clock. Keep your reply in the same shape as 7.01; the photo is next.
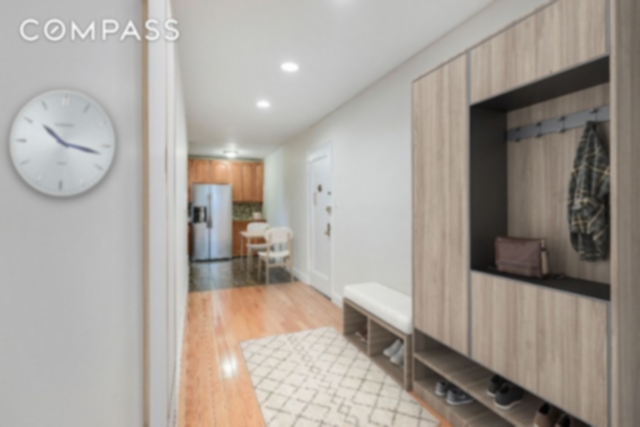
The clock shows 10.17
